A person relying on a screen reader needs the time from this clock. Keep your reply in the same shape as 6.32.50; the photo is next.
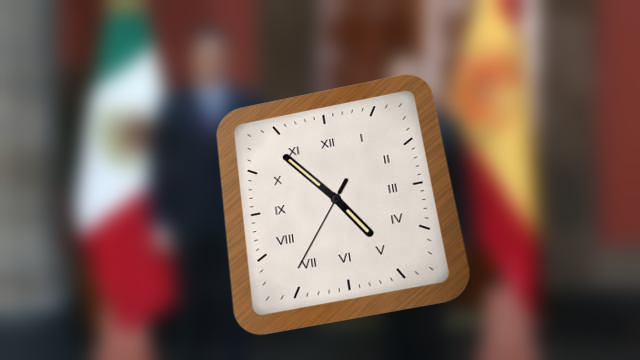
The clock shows 4.53.36
